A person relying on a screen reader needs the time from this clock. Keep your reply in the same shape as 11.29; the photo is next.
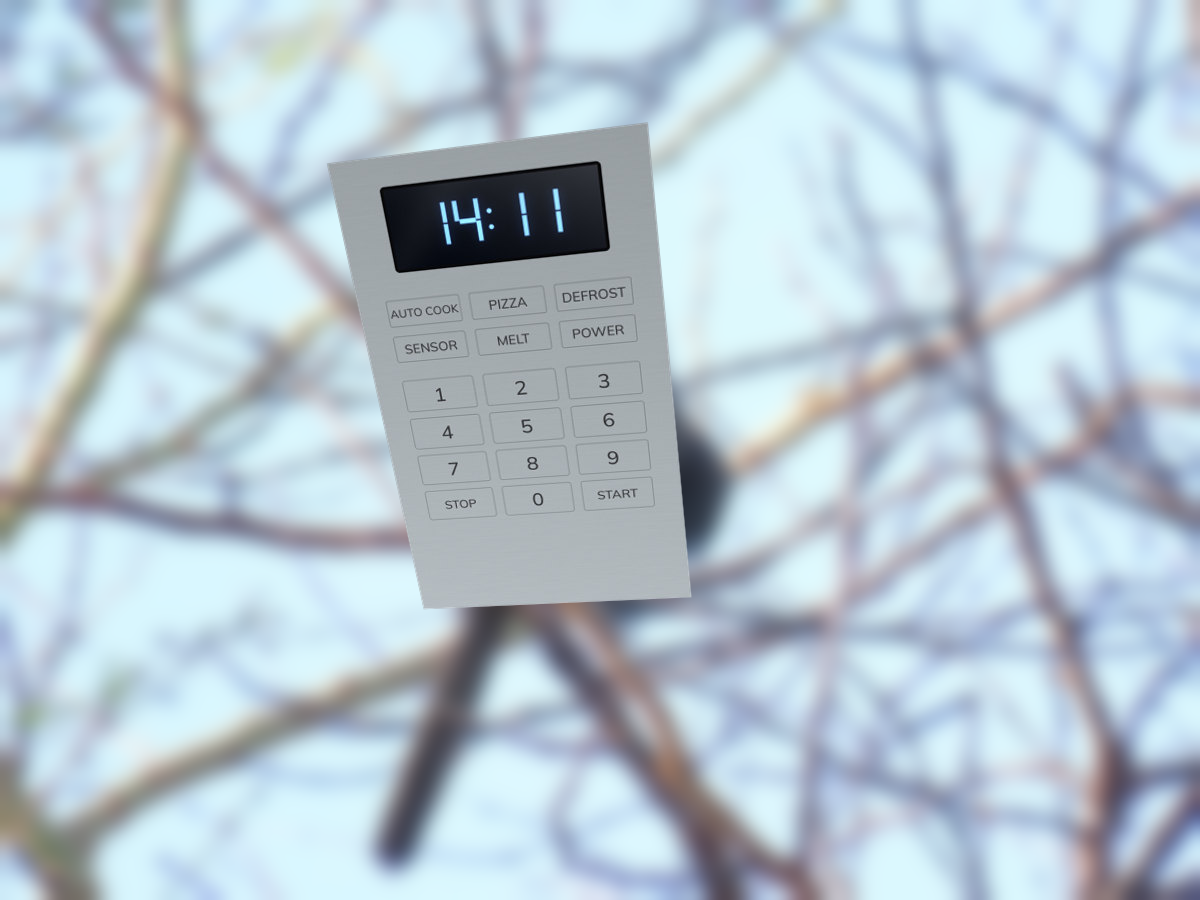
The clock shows 14.11
